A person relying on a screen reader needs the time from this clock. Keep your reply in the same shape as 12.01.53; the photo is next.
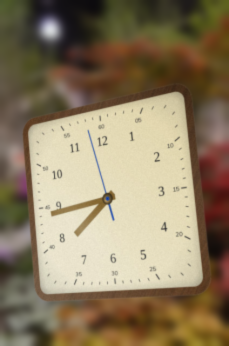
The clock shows 7.43.58
